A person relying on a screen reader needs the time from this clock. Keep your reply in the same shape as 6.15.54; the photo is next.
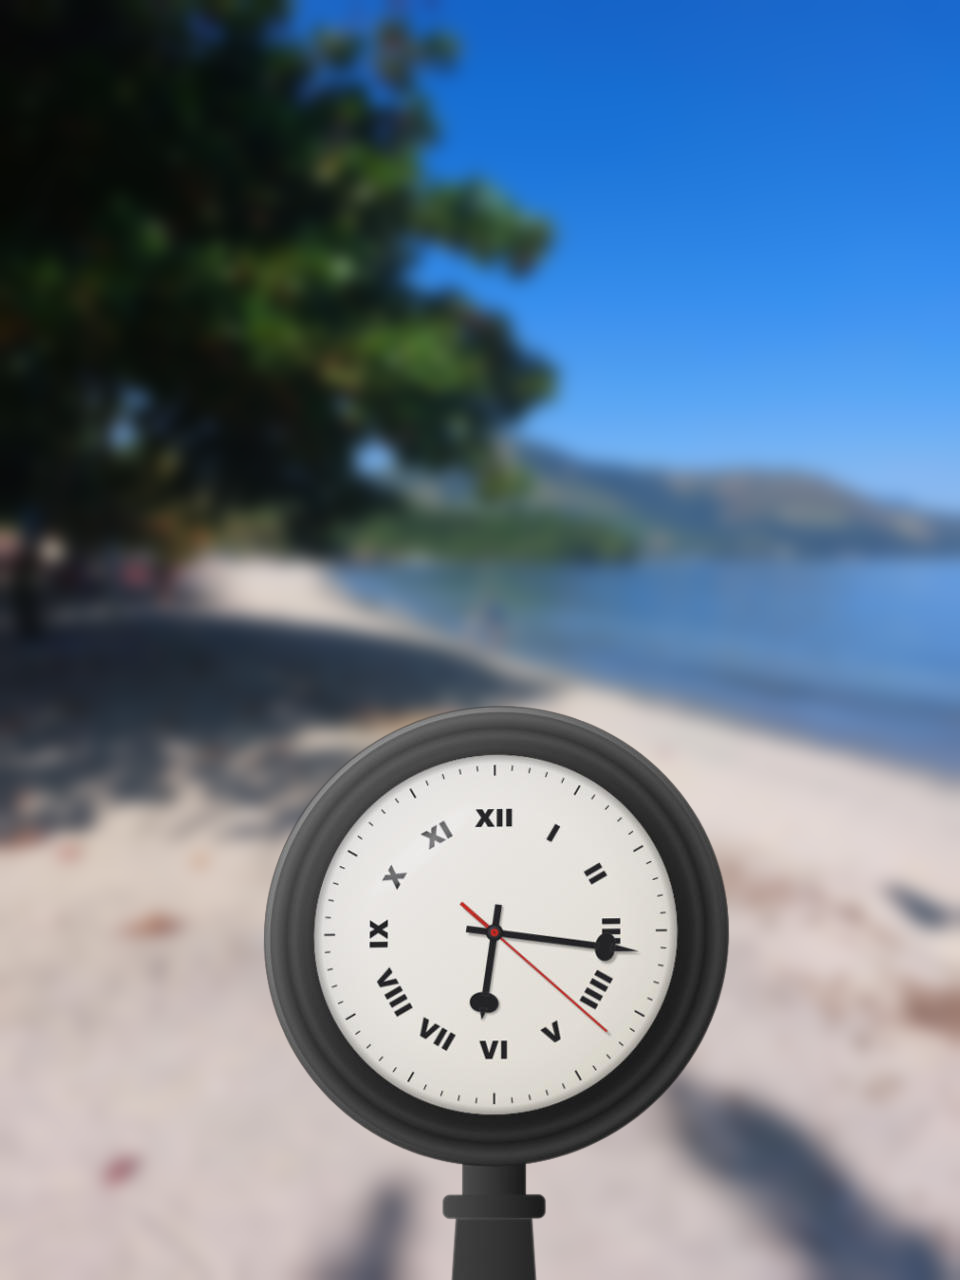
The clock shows 6.16.22
